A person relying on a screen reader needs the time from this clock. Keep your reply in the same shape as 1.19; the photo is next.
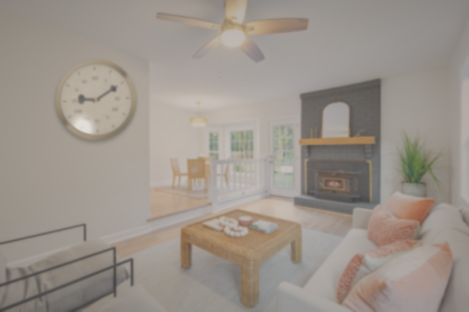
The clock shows 9.10
